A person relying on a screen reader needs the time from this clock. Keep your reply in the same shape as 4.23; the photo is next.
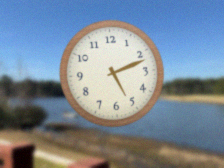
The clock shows 5.12
